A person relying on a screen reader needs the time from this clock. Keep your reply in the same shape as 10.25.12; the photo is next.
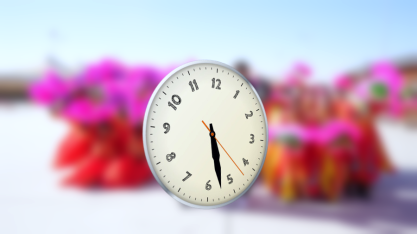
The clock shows 5.27.22
